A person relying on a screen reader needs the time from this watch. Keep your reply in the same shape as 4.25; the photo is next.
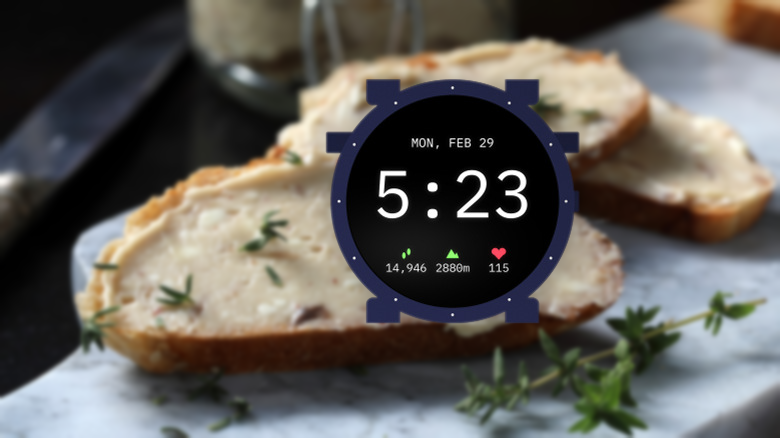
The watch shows 5.23
